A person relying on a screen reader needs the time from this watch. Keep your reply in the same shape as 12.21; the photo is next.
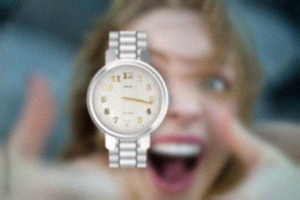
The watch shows 3.17
